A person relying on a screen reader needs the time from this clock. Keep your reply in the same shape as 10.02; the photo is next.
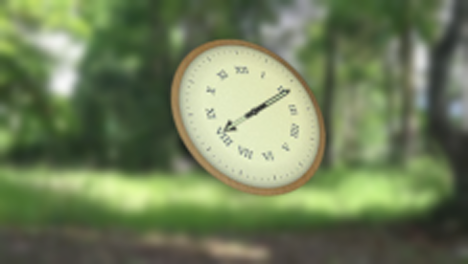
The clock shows 8.11
